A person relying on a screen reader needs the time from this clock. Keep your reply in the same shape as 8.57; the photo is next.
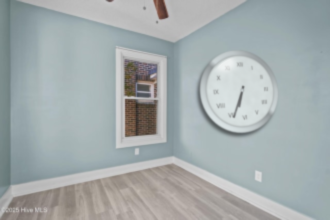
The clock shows 6.34
